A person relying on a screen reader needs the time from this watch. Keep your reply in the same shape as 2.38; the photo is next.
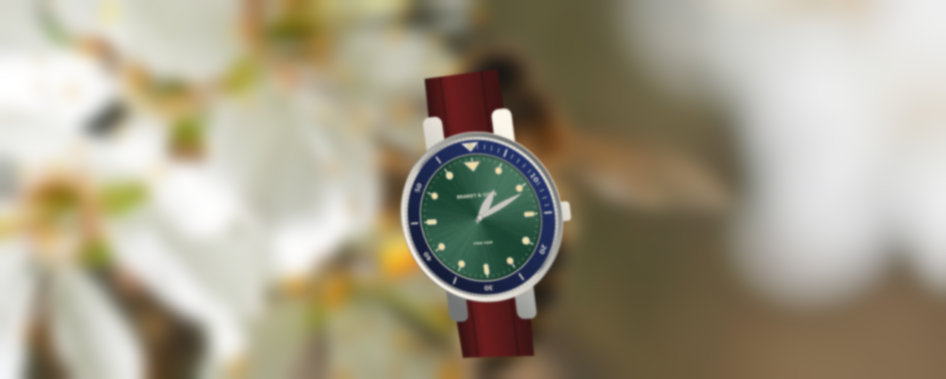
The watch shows 1.11
